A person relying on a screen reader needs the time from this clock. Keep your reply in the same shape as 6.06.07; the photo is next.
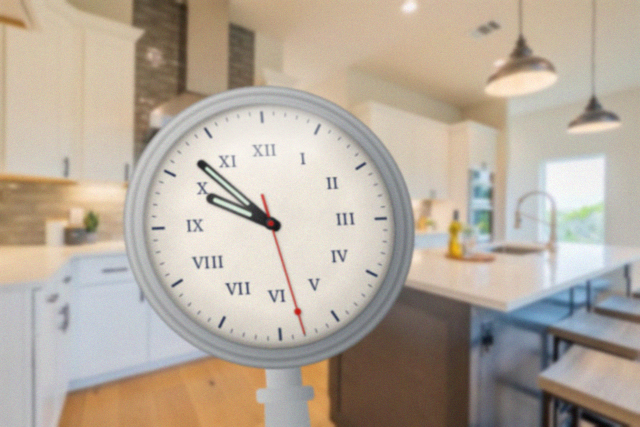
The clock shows 9.52.28
